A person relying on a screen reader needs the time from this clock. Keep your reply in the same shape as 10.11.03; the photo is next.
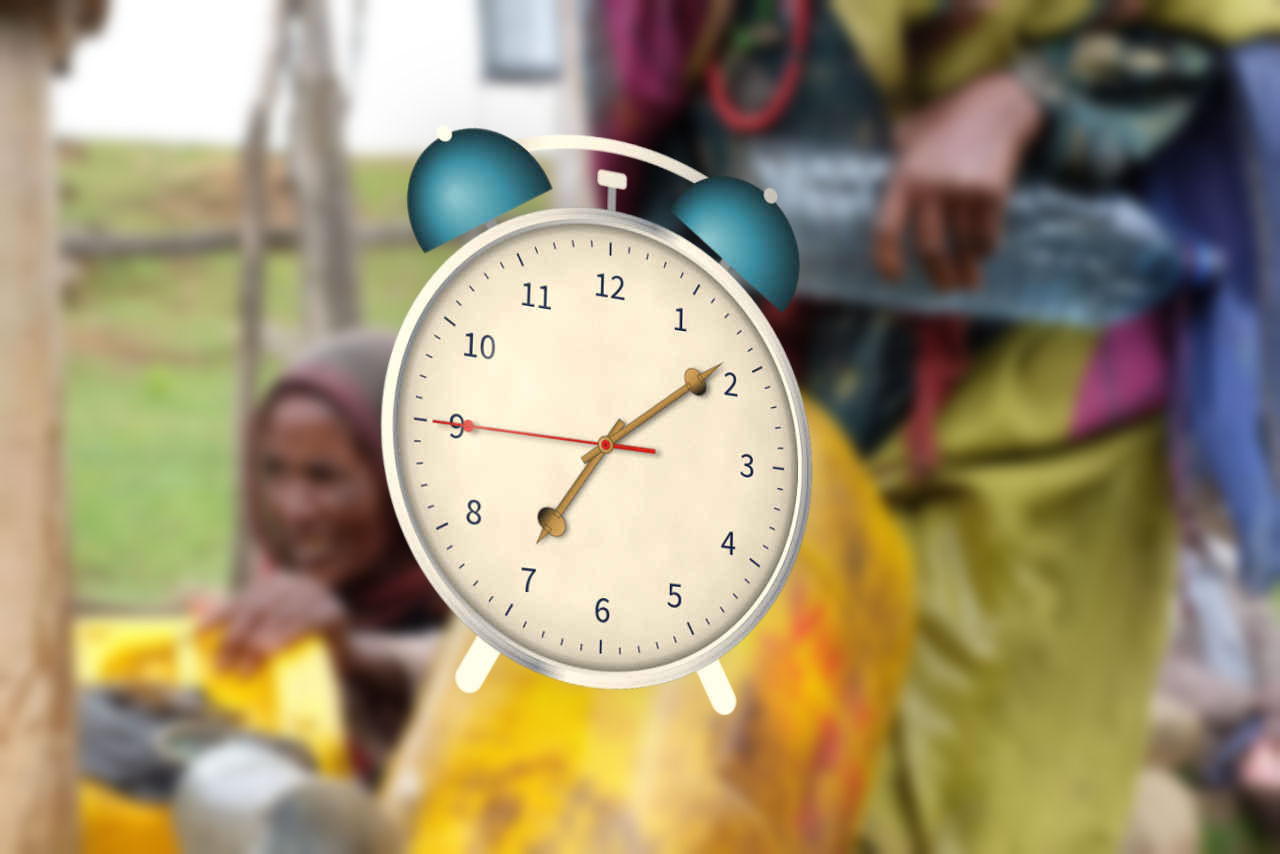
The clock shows 7.08.45
